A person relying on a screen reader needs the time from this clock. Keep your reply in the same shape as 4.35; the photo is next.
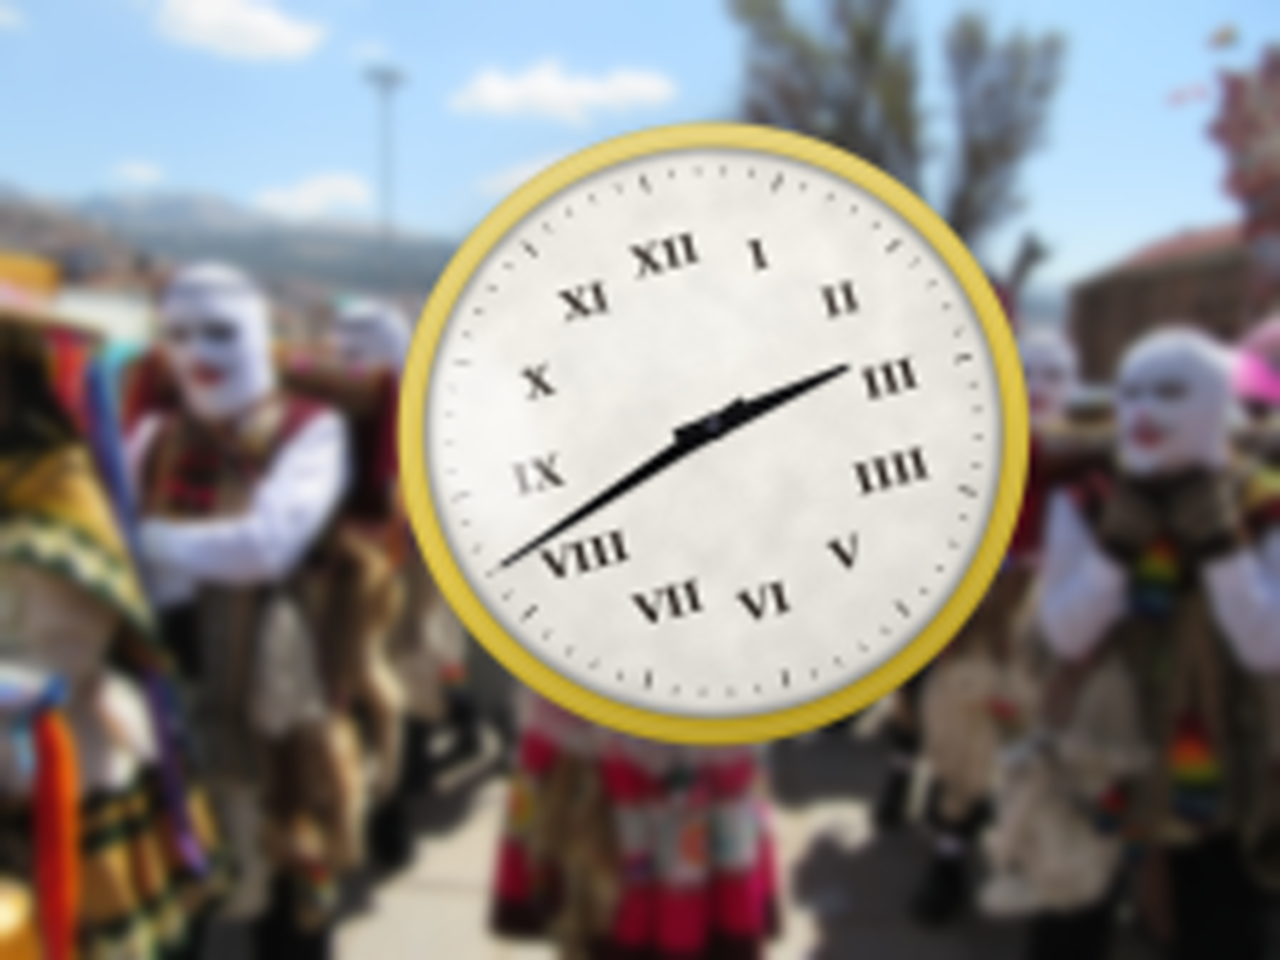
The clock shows 2.42
